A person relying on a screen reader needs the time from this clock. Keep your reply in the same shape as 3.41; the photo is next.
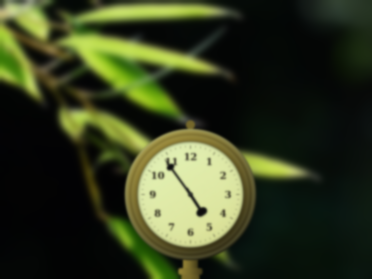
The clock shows 4.54
